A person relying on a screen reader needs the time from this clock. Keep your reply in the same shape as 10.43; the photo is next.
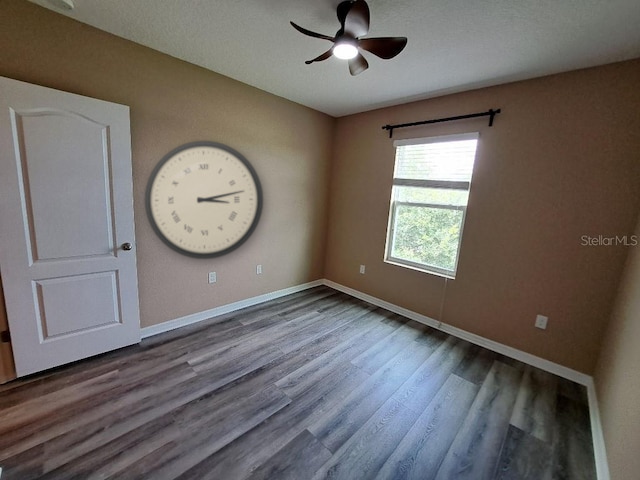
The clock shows 3.13
